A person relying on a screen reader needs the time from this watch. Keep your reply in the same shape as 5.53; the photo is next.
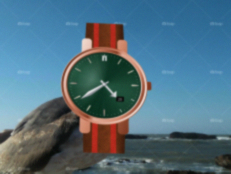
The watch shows 4.39
